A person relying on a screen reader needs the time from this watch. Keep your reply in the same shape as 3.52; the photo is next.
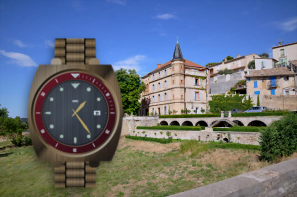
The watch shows 1.24
